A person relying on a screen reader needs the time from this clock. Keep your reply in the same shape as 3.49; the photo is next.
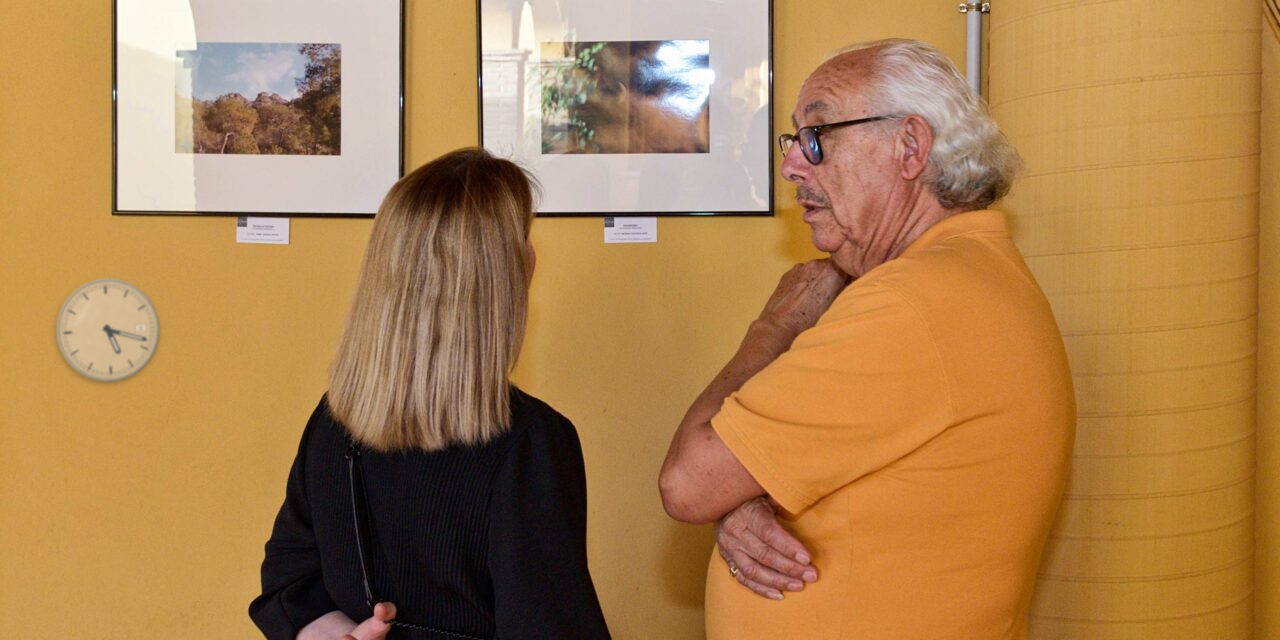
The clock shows 5.18
